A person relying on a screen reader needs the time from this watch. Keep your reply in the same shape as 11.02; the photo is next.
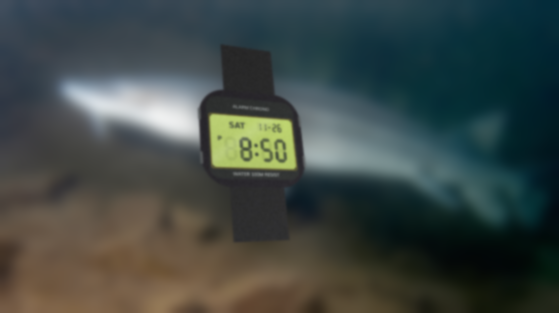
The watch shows 8.50
